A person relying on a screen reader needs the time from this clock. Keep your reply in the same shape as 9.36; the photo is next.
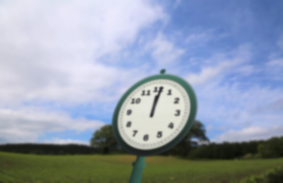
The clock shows 12.01
